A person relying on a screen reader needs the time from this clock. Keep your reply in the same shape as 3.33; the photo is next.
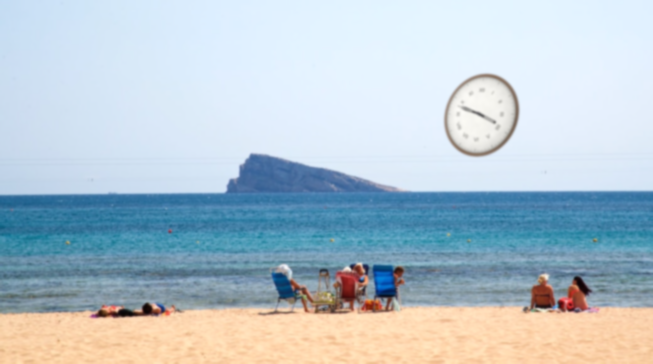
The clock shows 3.48
